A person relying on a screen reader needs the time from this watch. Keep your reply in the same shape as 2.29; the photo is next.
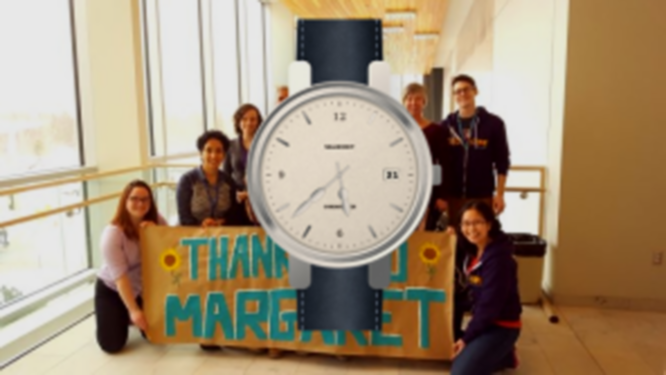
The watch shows 5.38
